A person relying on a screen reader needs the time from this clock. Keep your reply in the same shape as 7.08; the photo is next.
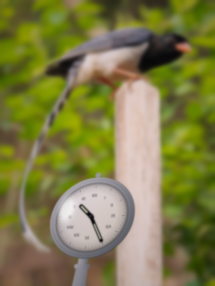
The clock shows 10.25
